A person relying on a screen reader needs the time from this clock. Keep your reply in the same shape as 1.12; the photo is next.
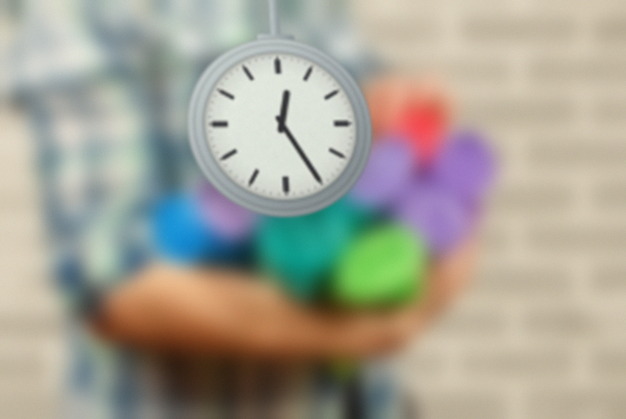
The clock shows 12.25
